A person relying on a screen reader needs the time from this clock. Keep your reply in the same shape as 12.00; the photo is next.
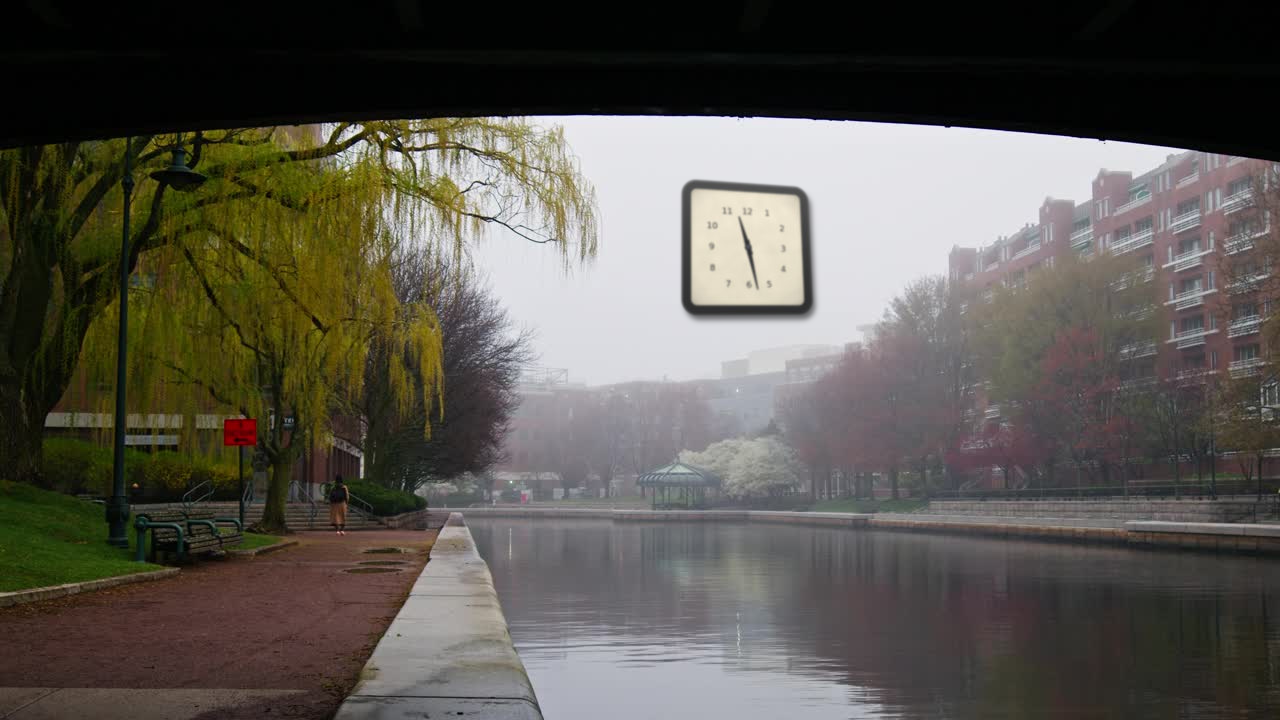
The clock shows 11.28
